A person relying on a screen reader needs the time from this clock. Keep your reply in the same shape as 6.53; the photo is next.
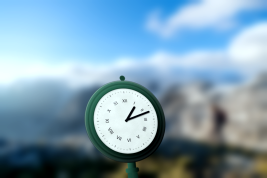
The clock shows 1.12
